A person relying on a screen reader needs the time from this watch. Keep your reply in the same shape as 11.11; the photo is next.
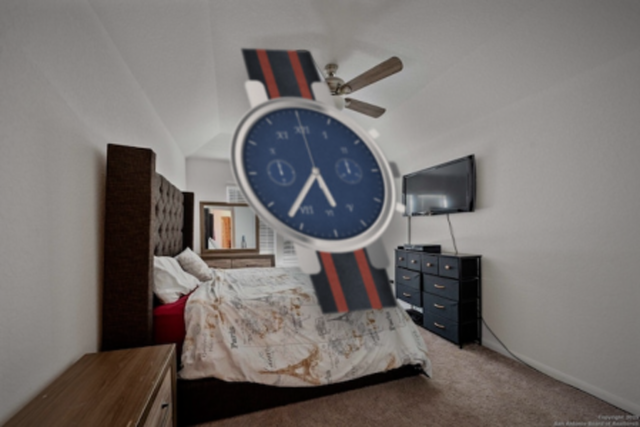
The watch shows 5.37
